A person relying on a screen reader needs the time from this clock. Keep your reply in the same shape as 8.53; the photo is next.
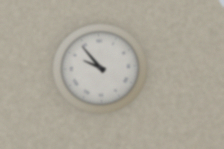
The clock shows 9.54
